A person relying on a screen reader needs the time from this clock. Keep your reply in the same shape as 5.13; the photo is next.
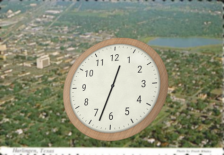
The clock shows 12.33
